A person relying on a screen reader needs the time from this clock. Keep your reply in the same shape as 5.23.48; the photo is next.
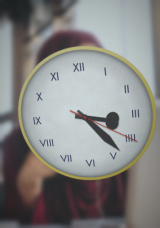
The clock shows 3.23.20
